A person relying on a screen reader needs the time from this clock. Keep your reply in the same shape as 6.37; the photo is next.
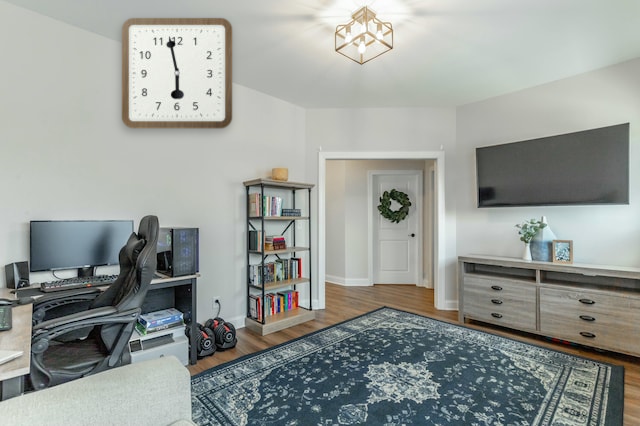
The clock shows 5.58
